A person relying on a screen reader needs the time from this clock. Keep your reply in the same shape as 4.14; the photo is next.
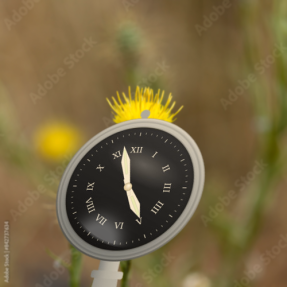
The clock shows 4.57
